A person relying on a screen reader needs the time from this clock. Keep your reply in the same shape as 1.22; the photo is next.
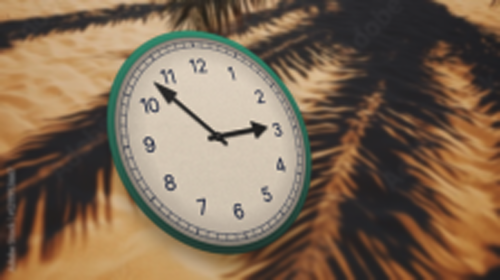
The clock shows 2.53
